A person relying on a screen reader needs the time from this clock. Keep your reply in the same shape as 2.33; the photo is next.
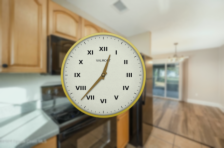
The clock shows 12.37
